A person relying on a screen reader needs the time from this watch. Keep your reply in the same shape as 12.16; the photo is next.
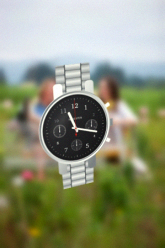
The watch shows 11.18
